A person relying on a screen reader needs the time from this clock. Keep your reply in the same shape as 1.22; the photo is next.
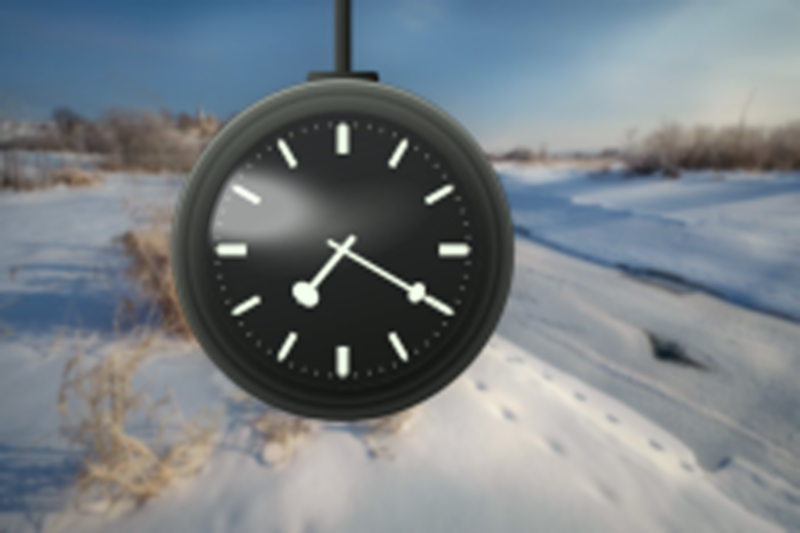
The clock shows 7.20
